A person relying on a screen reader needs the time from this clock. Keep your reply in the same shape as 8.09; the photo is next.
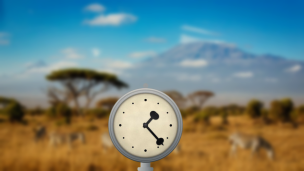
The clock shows 1.23
